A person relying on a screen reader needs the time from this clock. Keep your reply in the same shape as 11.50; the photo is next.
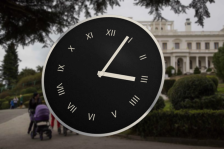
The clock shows 3.04
